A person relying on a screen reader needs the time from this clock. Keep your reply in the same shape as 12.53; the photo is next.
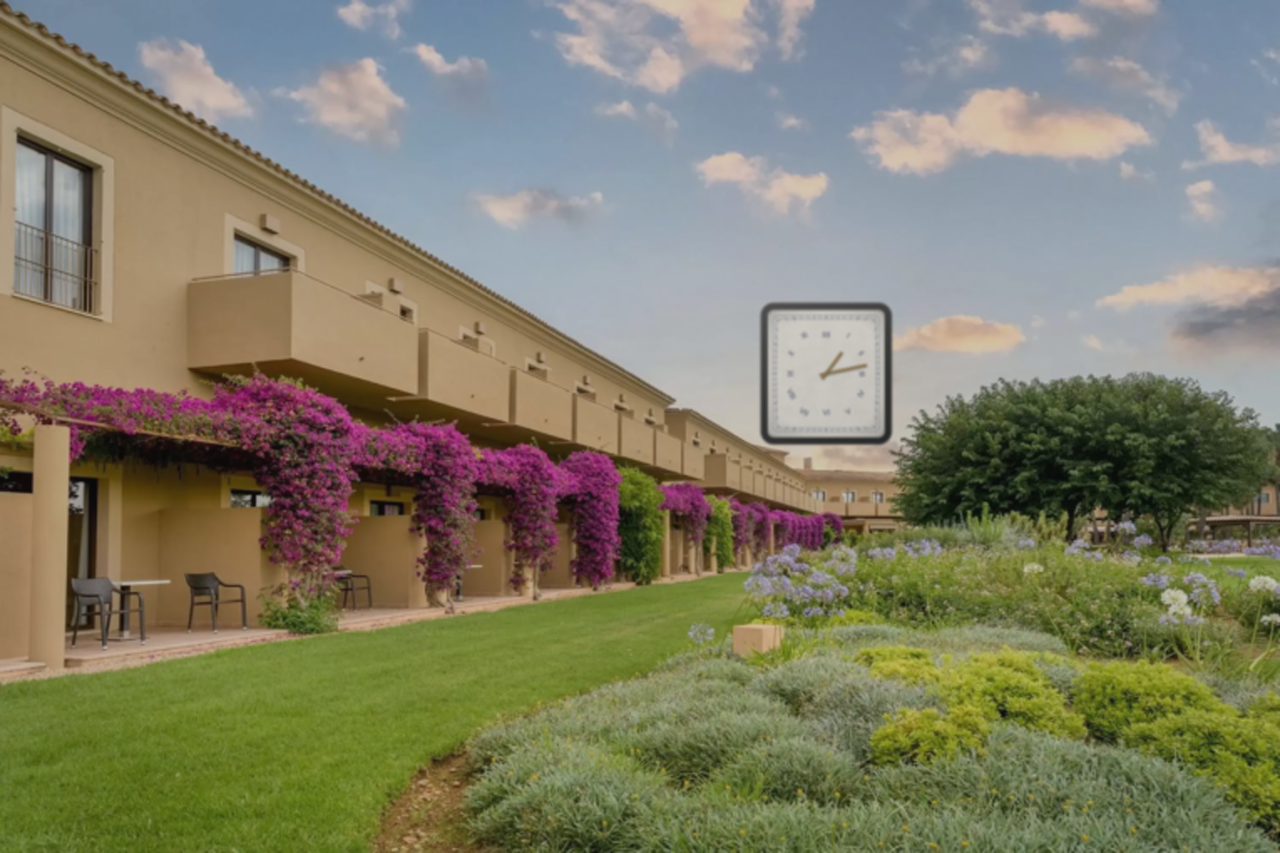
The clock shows 1.13
